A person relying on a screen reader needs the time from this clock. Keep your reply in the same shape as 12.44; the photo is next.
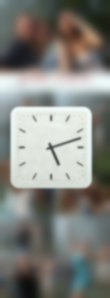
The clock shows 5.12
